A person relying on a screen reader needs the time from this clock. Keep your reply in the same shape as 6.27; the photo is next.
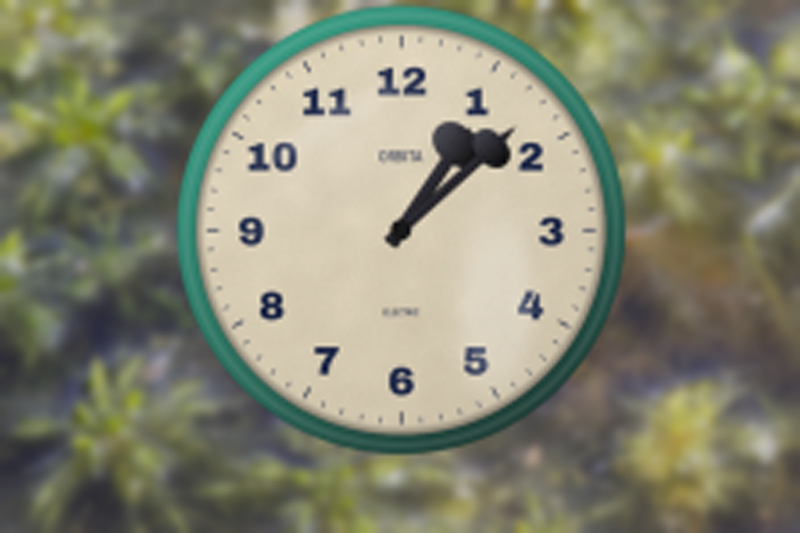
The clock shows 1.08
